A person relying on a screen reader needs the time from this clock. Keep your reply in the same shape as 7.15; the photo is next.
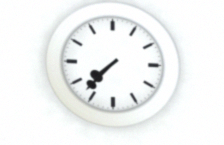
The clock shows 7.37
